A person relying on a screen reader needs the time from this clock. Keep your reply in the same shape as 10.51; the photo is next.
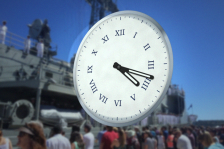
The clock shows 4.18
